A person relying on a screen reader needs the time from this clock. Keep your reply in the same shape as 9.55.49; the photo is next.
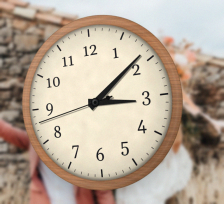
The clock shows 3.08.43
